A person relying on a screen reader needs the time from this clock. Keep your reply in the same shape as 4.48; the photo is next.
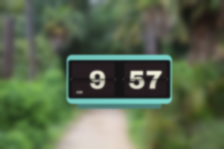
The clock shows 9.57
